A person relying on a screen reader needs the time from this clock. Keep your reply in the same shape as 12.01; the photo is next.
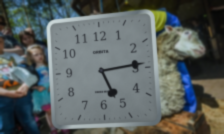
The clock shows 5.14
